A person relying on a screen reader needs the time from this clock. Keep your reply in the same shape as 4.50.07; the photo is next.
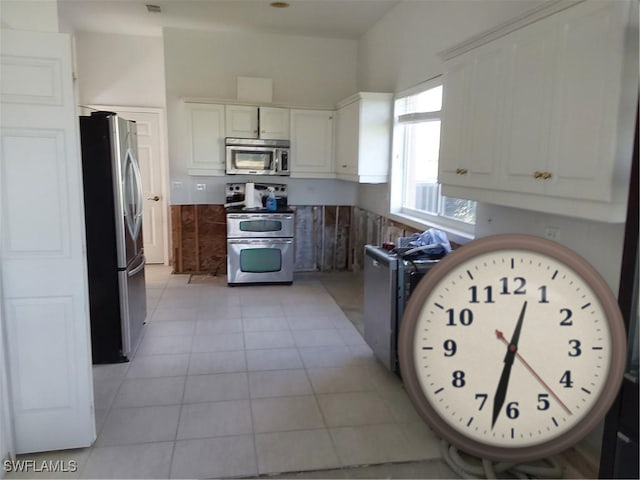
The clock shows 12.32.23
